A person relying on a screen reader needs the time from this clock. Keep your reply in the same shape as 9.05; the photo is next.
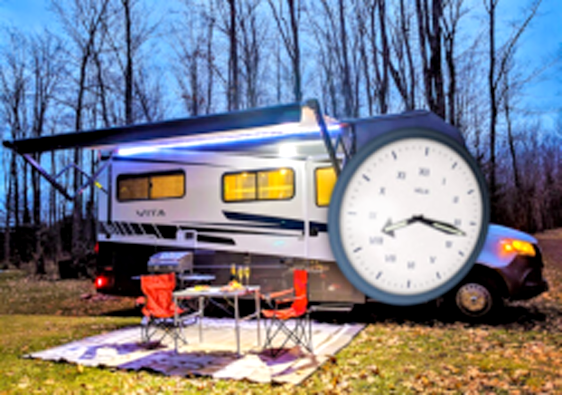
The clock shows 8.17
